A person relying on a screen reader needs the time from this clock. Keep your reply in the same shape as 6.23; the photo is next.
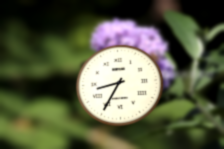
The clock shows 8.35
